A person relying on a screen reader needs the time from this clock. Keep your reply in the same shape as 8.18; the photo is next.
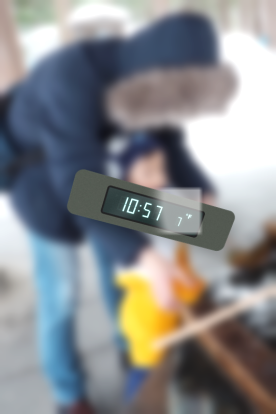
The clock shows 10.57
